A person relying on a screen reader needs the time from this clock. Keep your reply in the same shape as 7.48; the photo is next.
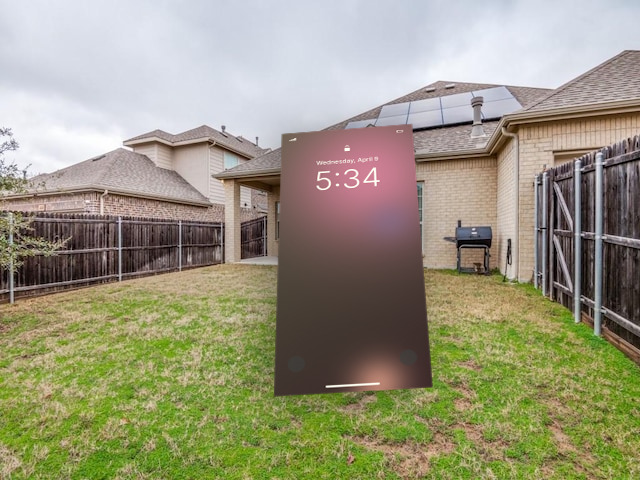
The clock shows 5.34
